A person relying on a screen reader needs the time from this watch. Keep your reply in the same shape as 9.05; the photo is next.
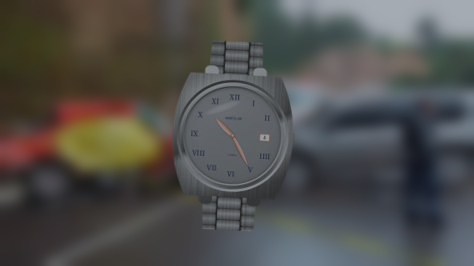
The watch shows 10.25
